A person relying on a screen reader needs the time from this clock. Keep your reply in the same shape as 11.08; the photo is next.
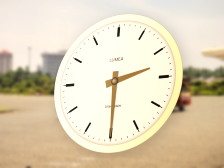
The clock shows 2.30
